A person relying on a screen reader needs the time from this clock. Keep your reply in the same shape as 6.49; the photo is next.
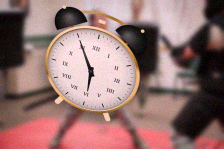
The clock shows 5.55
